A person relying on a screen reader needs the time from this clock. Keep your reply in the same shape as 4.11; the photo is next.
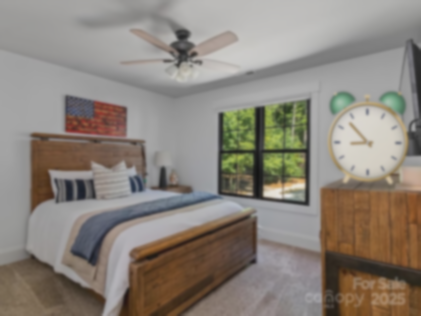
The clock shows 8.53
